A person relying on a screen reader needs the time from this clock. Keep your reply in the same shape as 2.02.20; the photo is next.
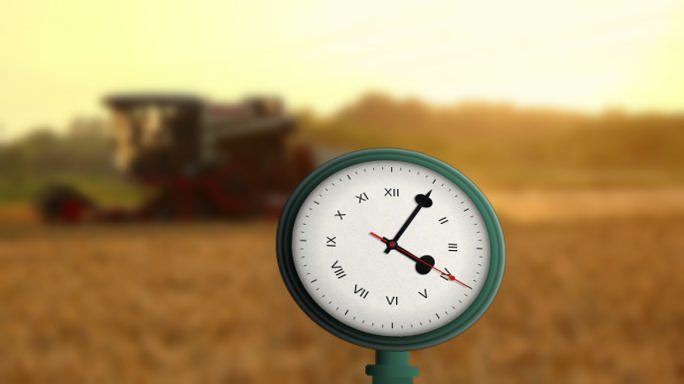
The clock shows 4.05.20
